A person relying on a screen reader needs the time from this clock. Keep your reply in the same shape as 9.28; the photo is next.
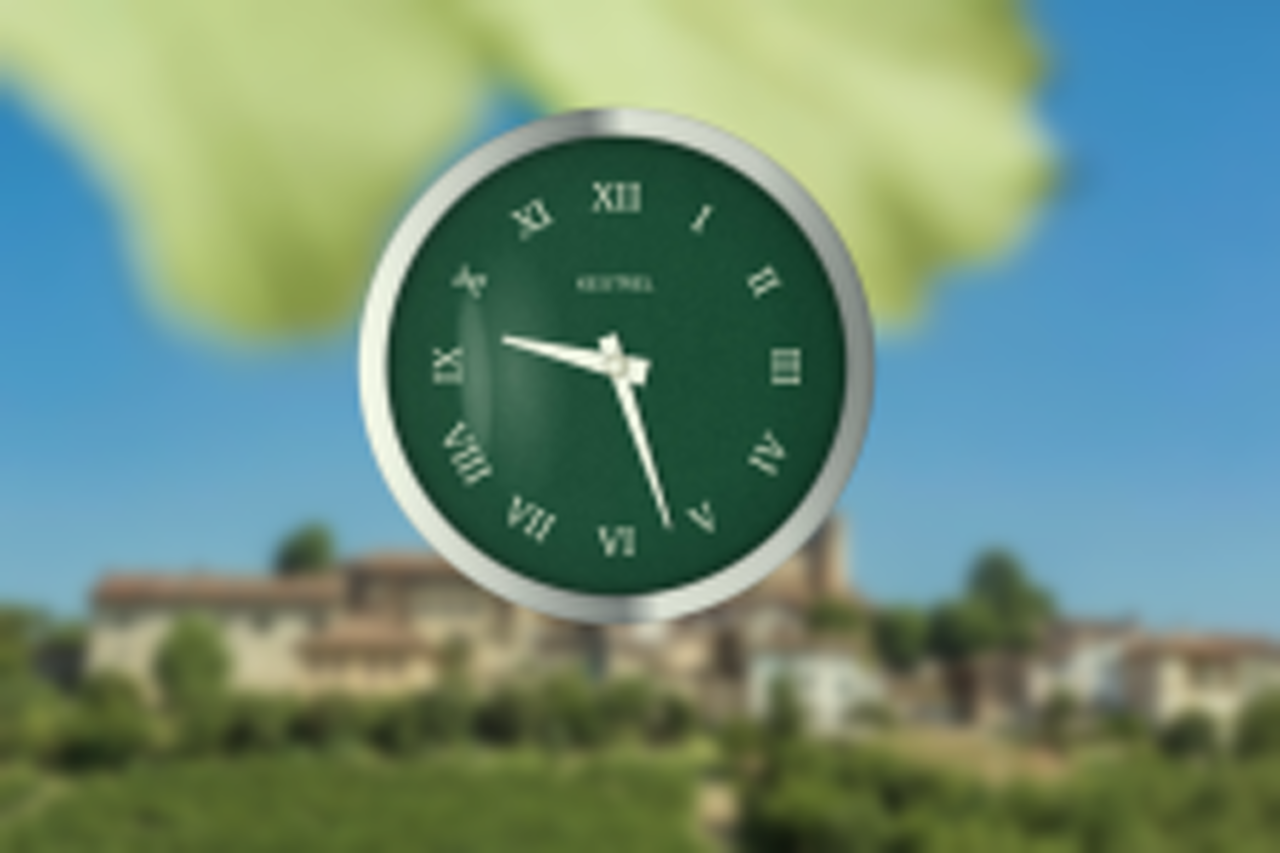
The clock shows 9.27
